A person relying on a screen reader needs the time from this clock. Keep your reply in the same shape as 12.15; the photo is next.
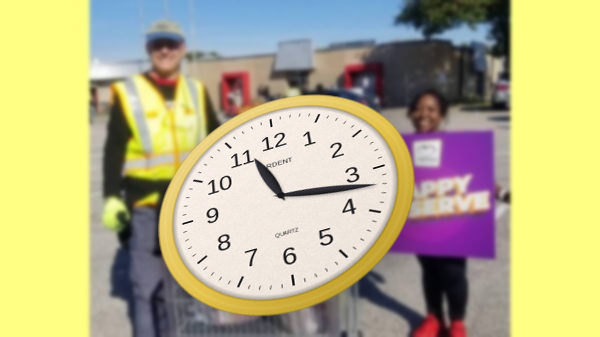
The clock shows 11.17
